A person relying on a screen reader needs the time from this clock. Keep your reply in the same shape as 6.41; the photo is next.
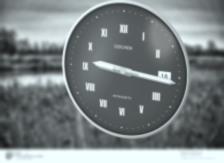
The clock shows 9.16
